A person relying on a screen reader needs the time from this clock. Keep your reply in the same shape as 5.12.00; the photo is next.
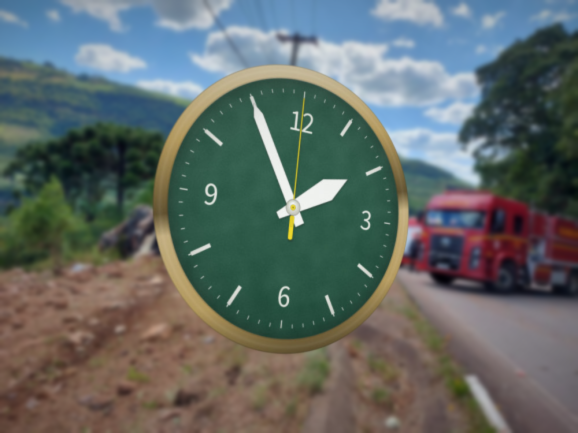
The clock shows 1.55.00
